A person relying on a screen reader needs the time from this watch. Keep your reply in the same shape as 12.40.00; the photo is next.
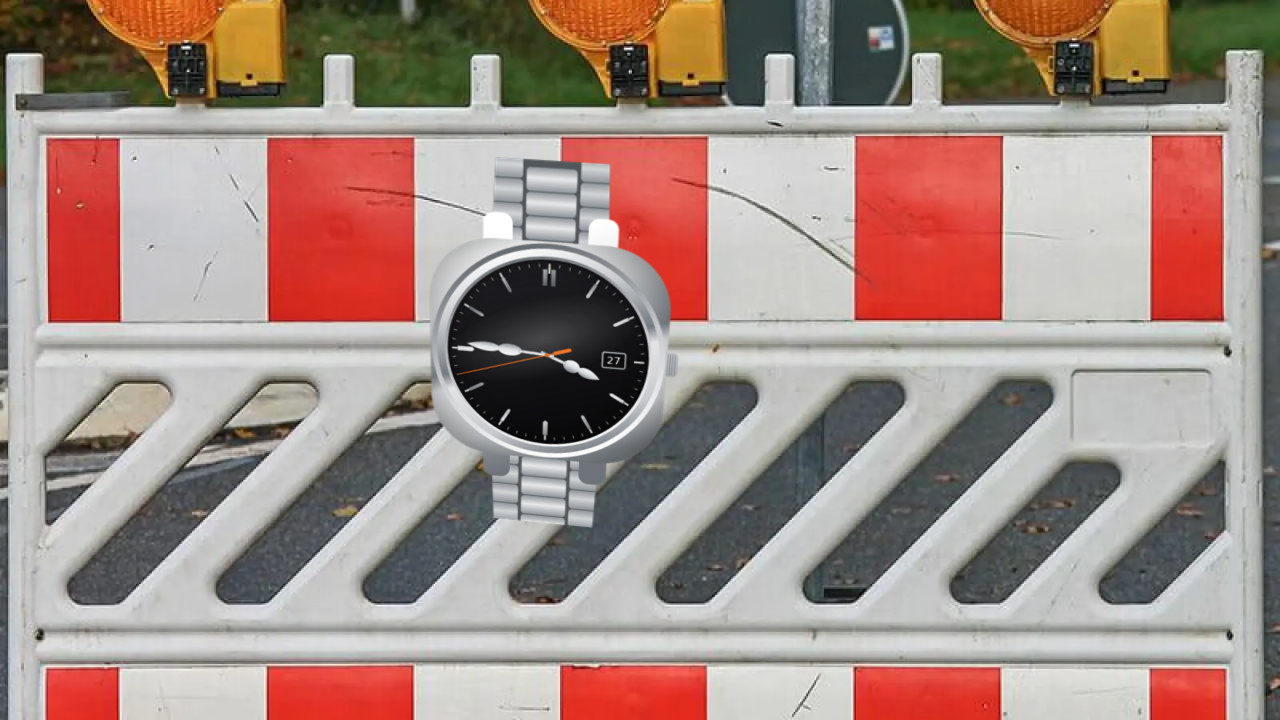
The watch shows 3.45.42
